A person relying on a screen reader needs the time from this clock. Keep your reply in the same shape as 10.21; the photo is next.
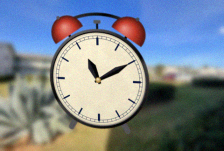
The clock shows 11.10
